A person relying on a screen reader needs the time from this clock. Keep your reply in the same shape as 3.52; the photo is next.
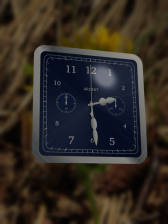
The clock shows 2.29
